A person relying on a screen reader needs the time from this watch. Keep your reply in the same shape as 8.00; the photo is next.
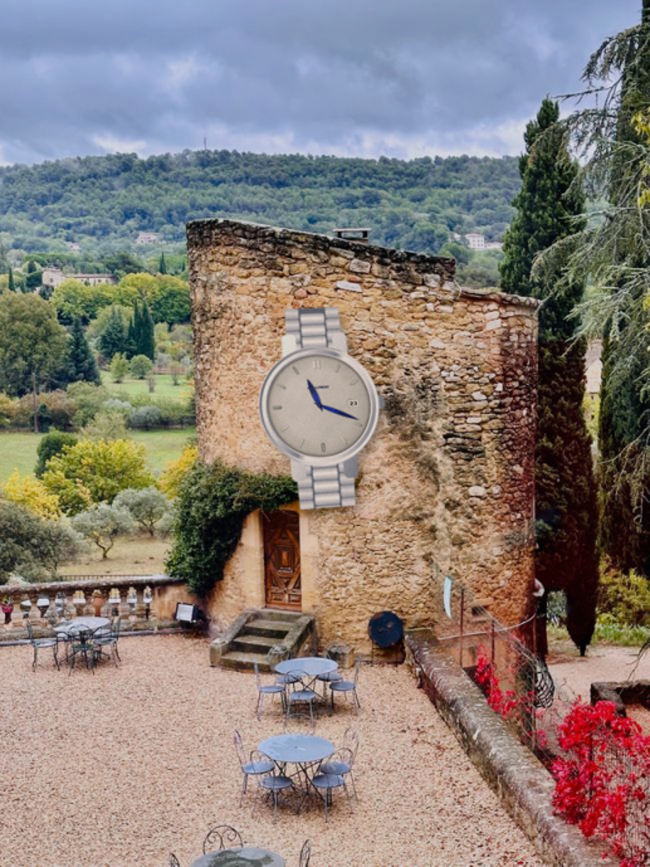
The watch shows 11.19
